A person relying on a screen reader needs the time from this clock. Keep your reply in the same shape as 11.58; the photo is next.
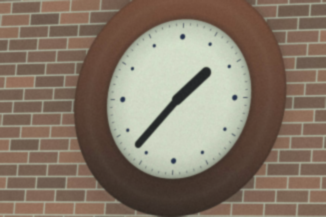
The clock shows 1.37
